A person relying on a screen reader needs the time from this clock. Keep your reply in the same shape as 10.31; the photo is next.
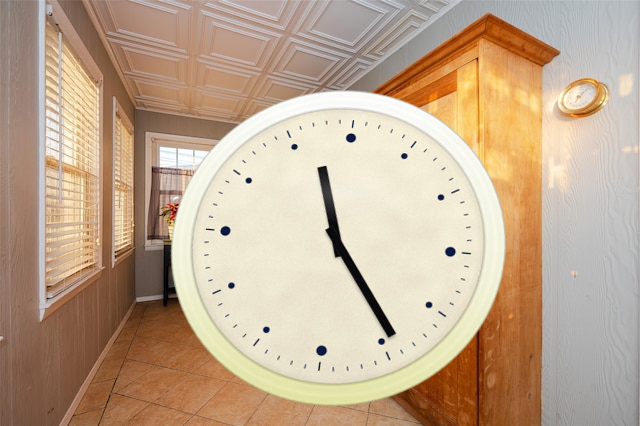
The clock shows 11.24
